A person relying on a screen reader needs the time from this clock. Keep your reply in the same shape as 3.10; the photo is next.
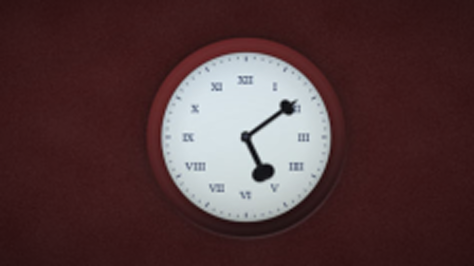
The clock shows 5.09
